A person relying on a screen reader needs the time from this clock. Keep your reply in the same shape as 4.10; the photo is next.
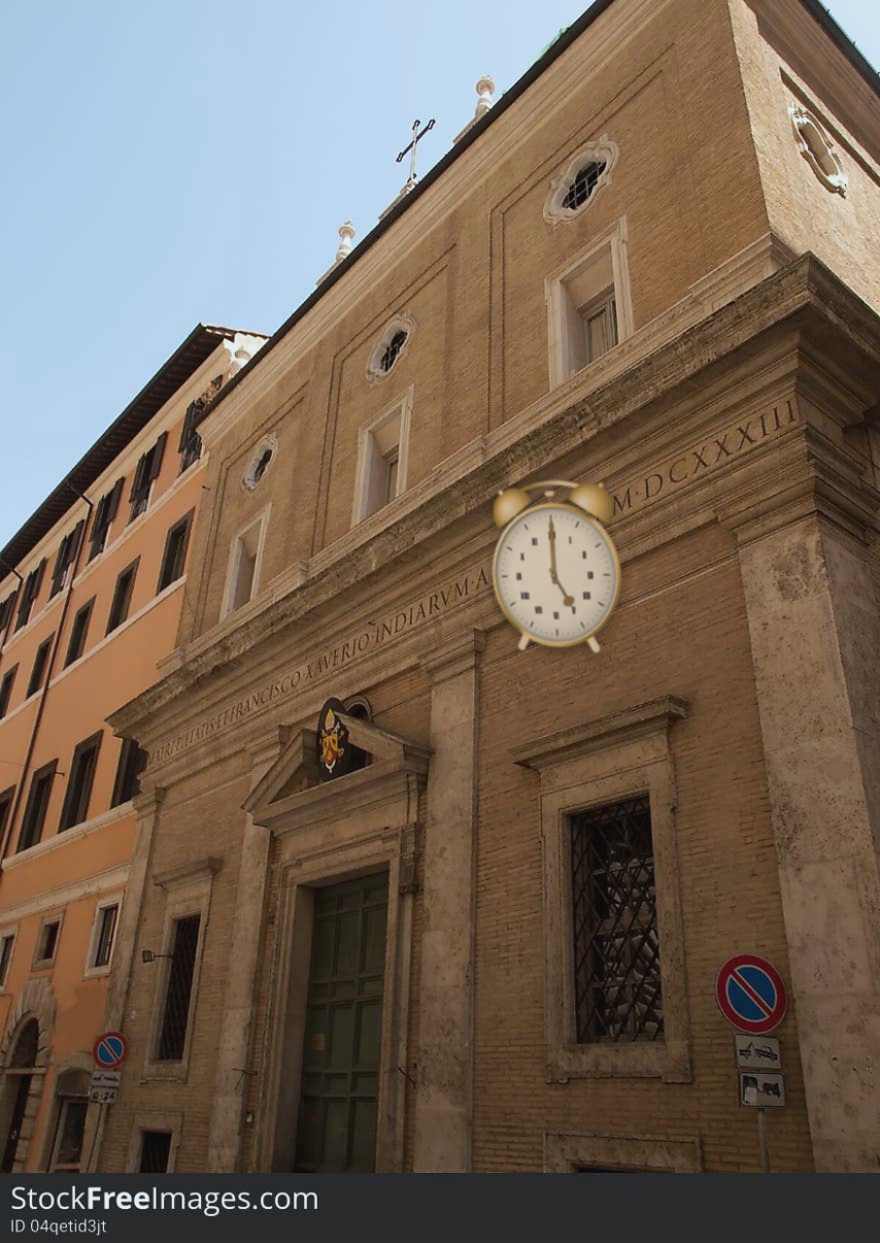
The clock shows 5.00
